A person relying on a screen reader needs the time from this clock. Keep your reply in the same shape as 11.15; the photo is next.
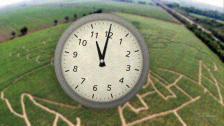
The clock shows 11.00
